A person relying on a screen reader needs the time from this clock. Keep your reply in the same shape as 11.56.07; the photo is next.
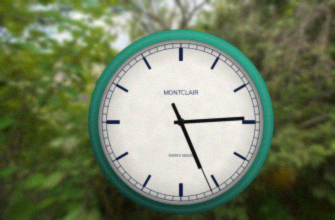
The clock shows 5.14.26
